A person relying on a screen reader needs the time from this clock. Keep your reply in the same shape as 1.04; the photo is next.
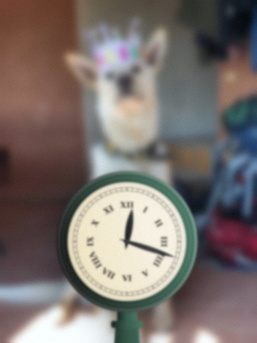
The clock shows 12.18
